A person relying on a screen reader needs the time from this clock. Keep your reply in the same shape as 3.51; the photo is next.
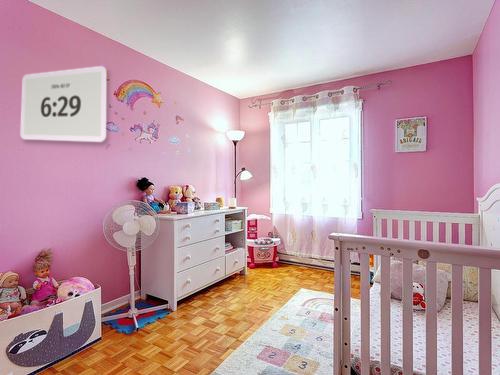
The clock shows 6.29
